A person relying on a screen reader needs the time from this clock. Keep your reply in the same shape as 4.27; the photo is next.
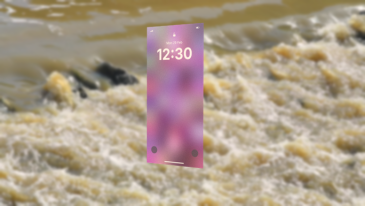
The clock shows 12.30
